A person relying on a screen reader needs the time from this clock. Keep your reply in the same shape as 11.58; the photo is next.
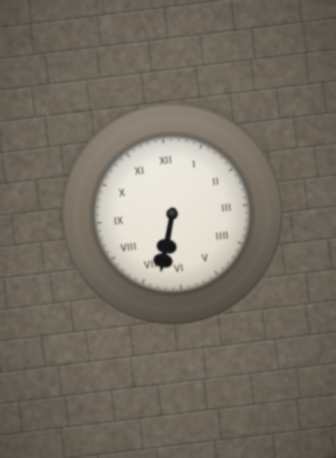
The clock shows 6.33
